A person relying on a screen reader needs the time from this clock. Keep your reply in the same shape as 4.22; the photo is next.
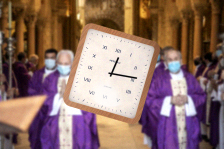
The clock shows 12.14
